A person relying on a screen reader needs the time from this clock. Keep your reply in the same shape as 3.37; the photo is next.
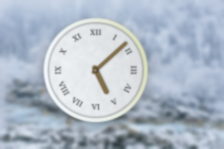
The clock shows 5.08
